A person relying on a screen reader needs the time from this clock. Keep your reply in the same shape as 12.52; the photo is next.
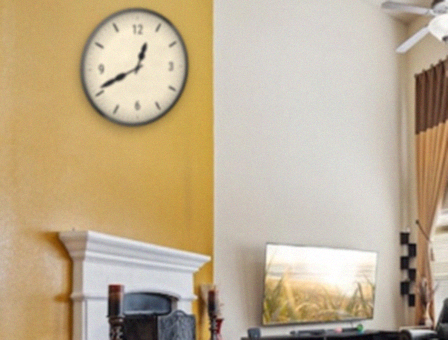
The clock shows 12.41
